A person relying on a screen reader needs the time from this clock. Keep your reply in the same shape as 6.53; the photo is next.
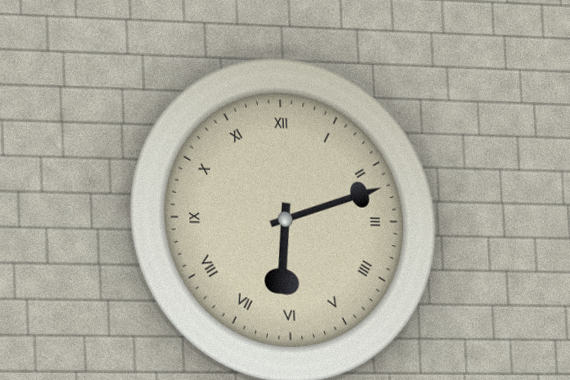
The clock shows 6.12
